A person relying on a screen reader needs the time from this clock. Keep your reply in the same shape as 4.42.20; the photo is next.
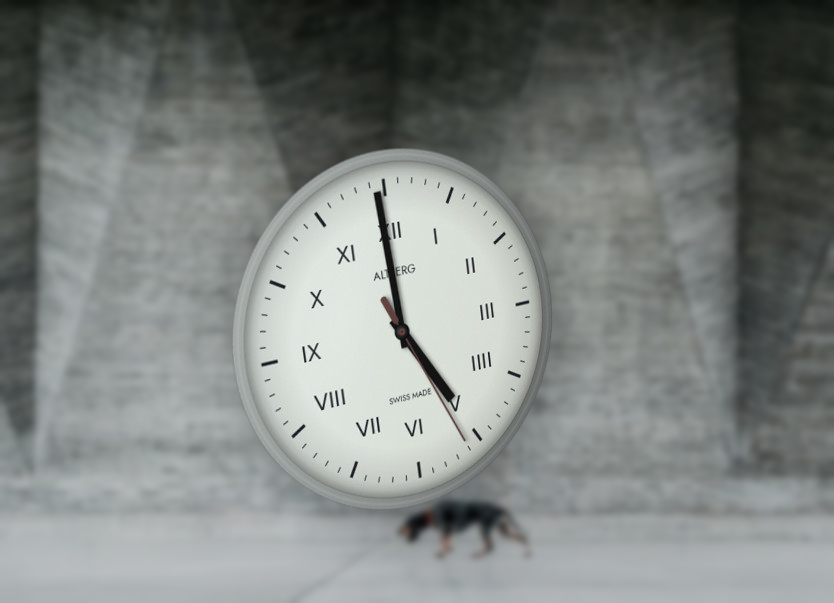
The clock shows 4.59.26
